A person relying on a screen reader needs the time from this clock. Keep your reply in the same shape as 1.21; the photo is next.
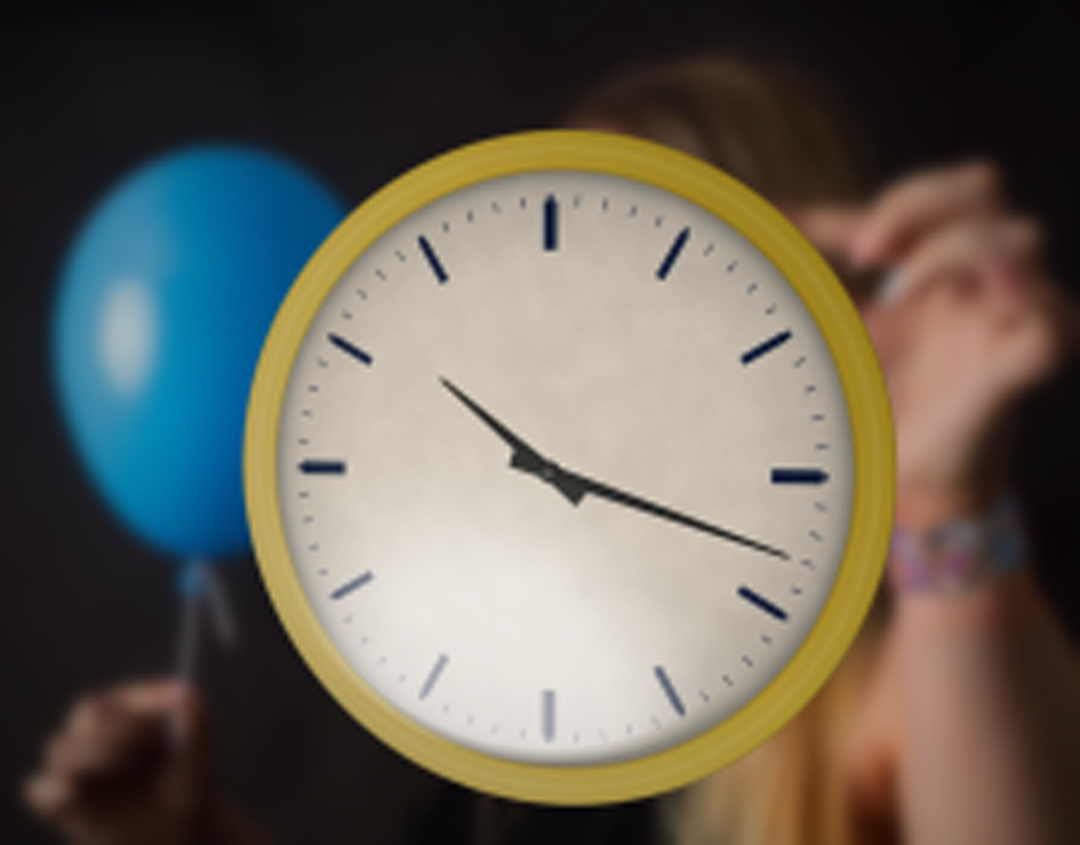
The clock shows 10.18
